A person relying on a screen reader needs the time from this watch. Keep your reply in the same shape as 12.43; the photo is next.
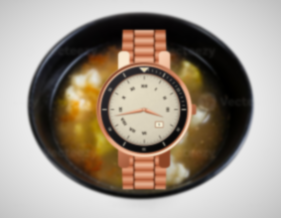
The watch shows 3.43
